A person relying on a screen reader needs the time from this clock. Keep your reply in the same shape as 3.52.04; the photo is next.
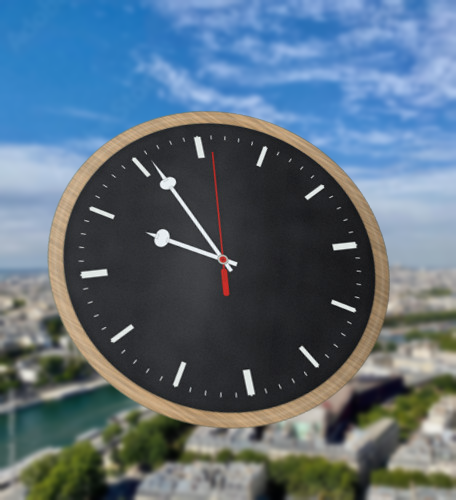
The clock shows 9.56.01
